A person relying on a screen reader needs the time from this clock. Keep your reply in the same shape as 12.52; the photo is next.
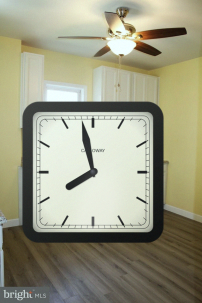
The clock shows 7.58
